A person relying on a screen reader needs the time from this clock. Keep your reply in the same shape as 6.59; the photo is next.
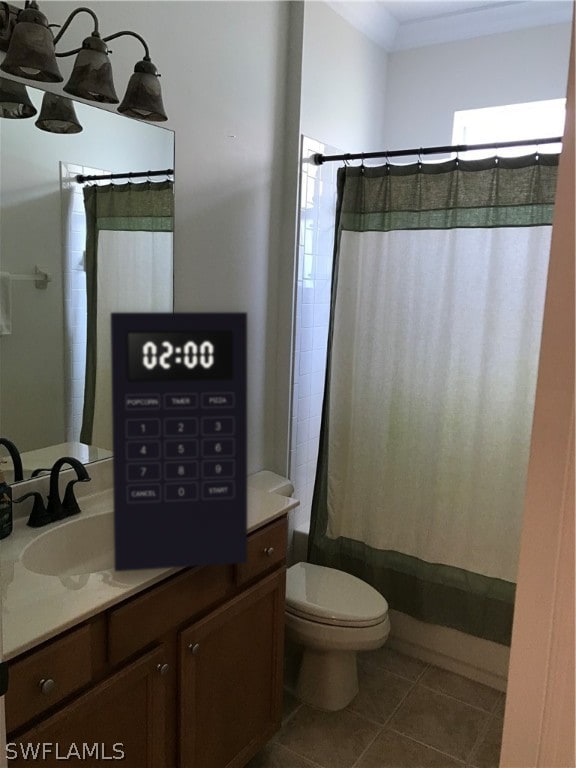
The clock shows 2.00
